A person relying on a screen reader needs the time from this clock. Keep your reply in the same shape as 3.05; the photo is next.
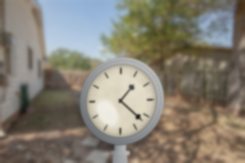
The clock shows 1.22
